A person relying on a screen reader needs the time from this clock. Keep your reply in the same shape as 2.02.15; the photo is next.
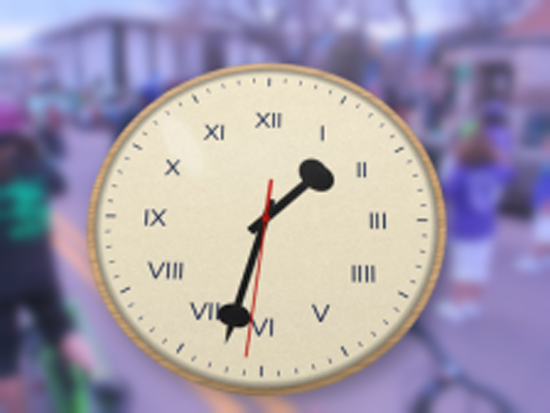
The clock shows 1.32.31
